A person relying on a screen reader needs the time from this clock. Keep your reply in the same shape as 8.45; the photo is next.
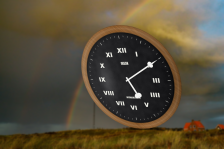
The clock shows 5.10
